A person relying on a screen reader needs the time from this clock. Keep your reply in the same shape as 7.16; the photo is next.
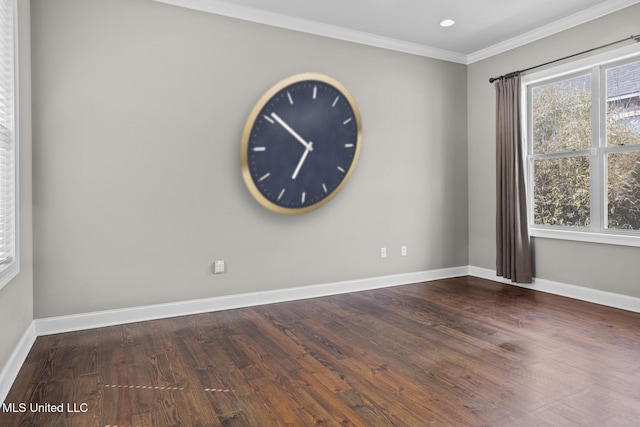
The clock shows 6.51
